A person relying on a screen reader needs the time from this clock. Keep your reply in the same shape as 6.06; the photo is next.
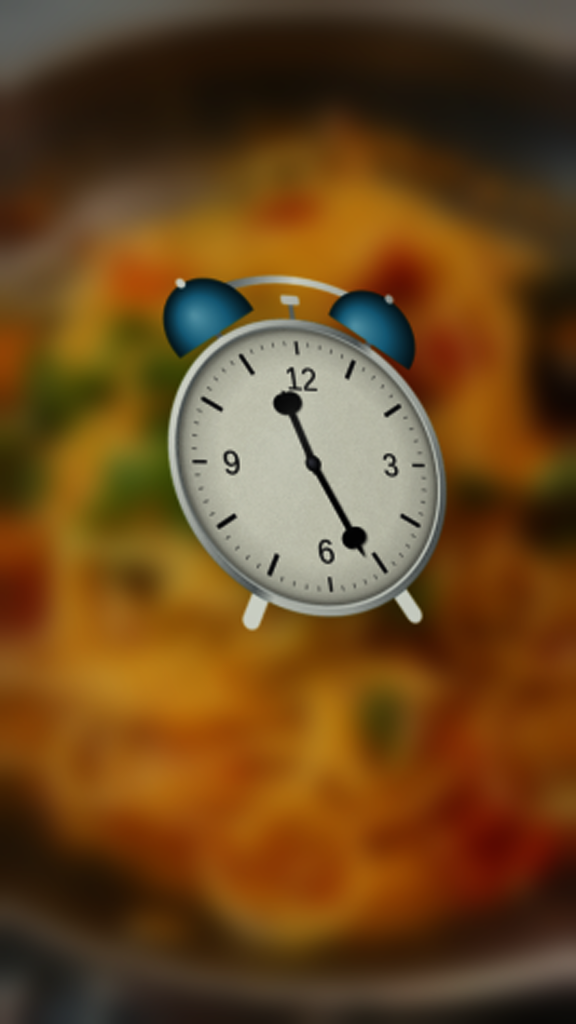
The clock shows 11.26
